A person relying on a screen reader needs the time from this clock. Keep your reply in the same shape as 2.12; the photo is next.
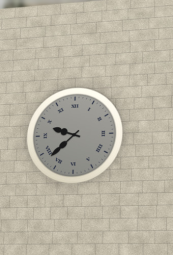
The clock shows 9.38
